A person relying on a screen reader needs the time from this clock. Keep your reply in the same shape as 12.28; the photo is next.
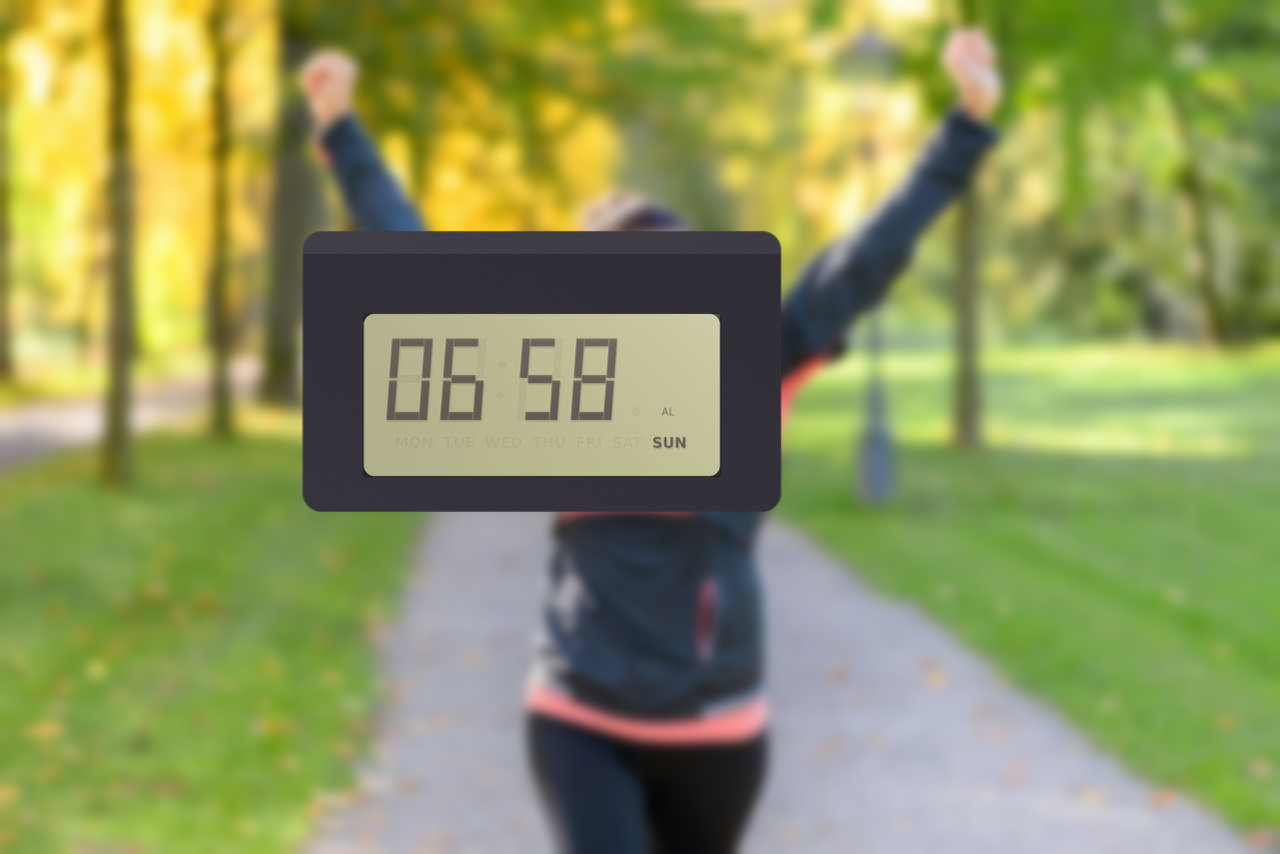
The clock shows 6.58
